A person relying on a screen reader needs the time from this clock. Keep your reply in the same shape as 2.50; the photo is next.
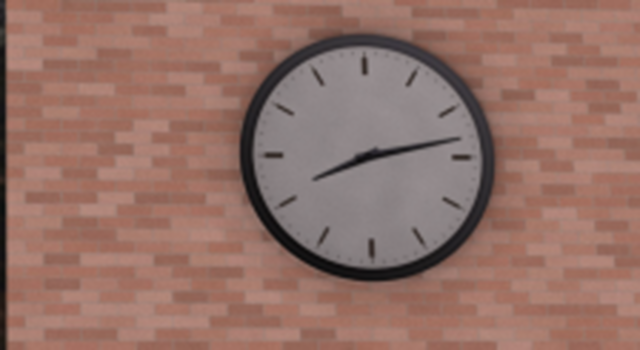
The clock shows 8.13
